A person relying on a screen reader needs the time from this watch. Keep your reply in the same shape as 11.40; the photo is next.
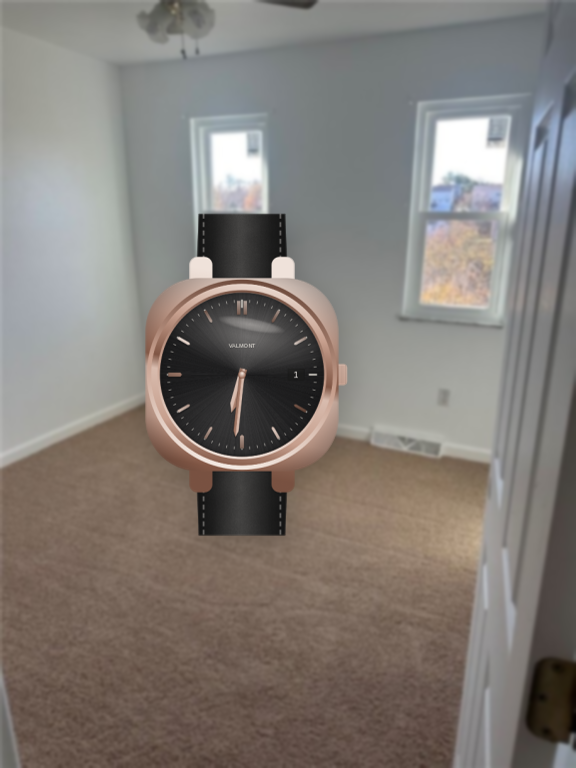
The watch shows 6.31
